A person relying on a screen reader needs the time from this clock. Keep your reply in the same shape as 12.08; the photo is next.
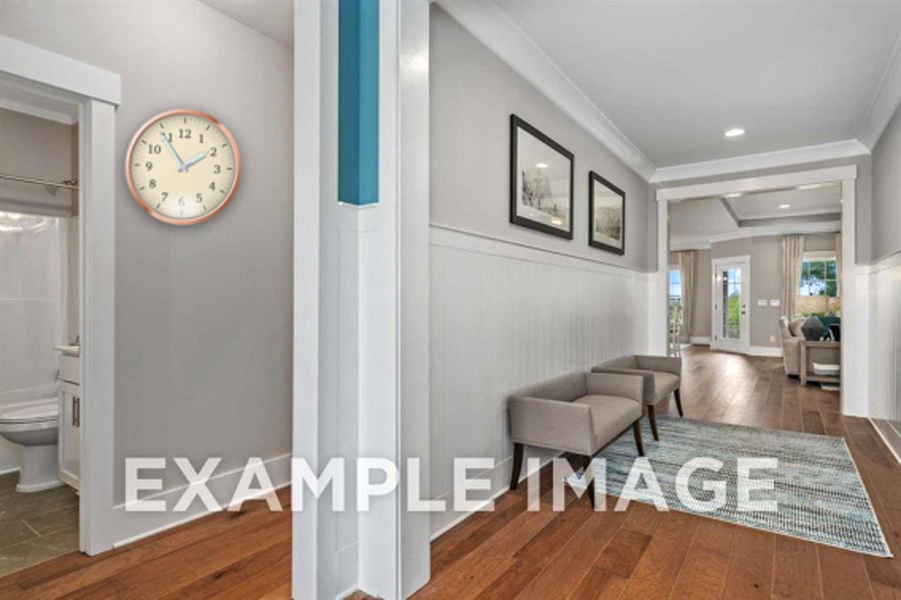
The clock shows 1.54
